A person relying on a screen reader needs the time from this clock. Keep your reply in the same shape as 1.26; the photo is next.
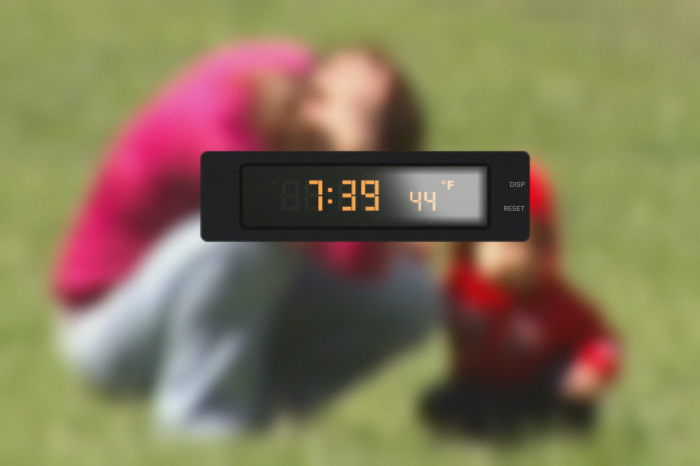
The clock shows 7.39
